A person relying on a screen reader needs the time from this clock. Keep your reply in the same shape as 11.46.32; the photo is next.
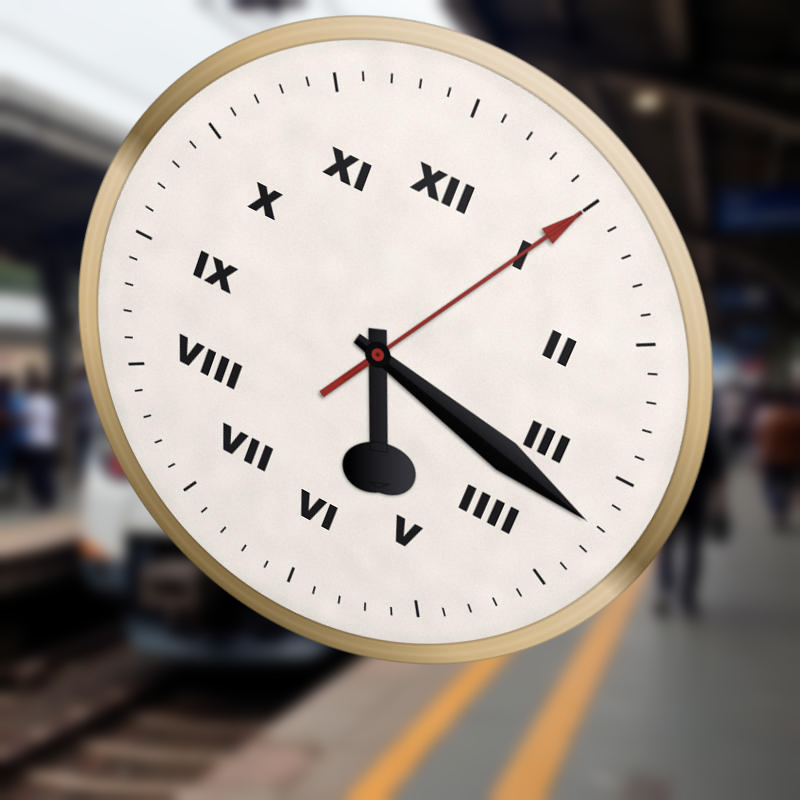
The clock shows 5.17.05
